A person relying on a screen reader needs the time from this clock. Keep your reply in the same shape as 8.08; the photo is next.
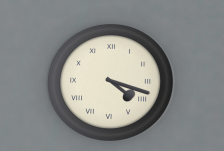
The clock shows 4.18
